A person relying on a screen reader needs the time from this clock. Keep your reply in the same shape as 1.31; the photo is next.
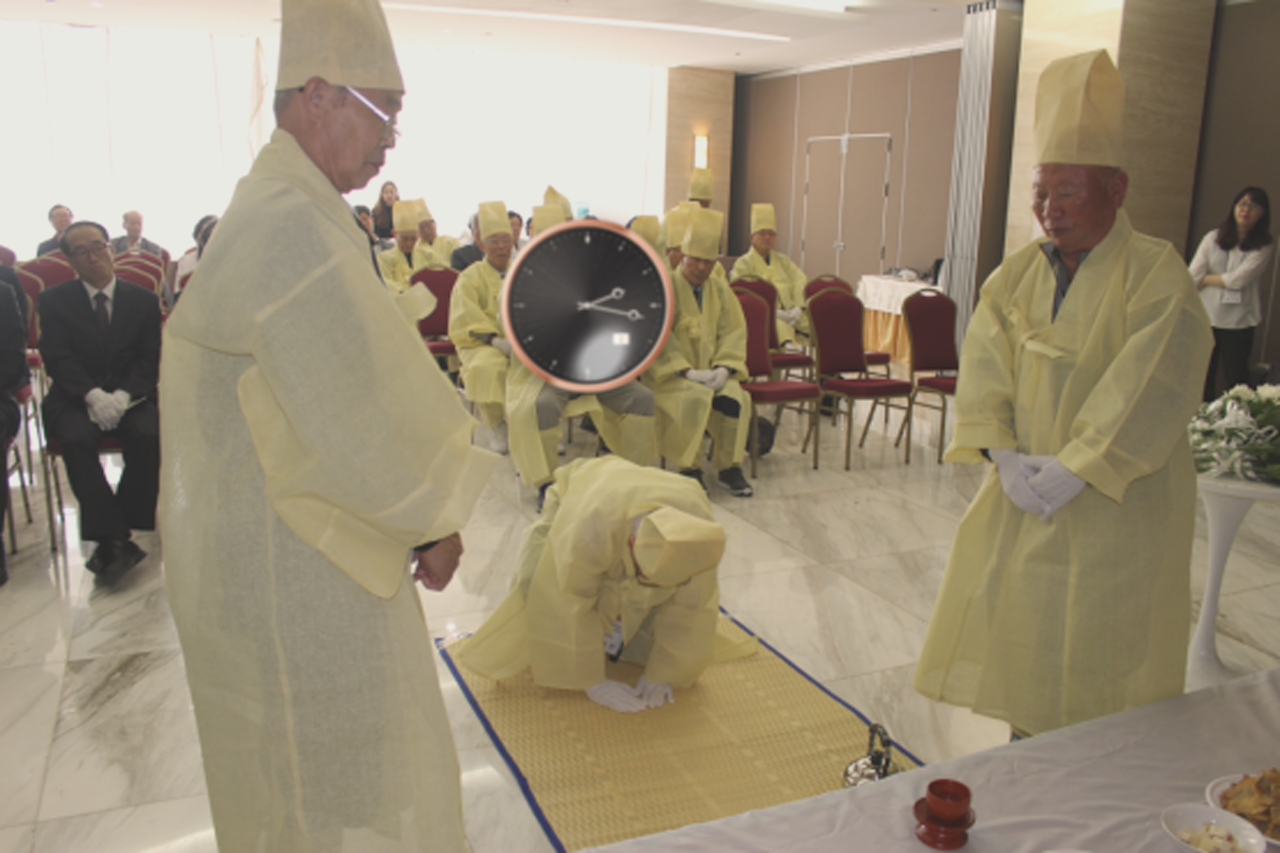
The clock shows 2.17
